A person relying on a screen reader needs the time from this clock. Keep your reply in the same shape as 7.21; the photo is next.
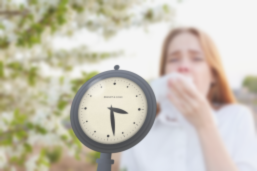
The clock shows 3.28
